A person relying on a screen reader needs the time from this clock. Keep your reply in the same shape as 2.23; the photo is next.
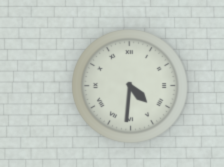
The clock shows 4.31
